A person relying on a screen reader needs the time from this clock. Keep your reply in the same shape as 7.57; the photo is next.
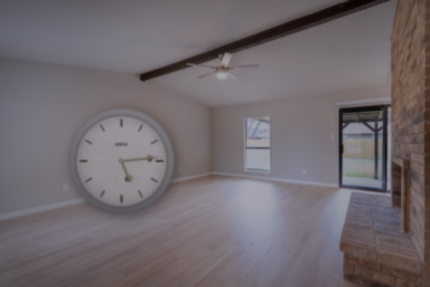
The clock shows 5.14
